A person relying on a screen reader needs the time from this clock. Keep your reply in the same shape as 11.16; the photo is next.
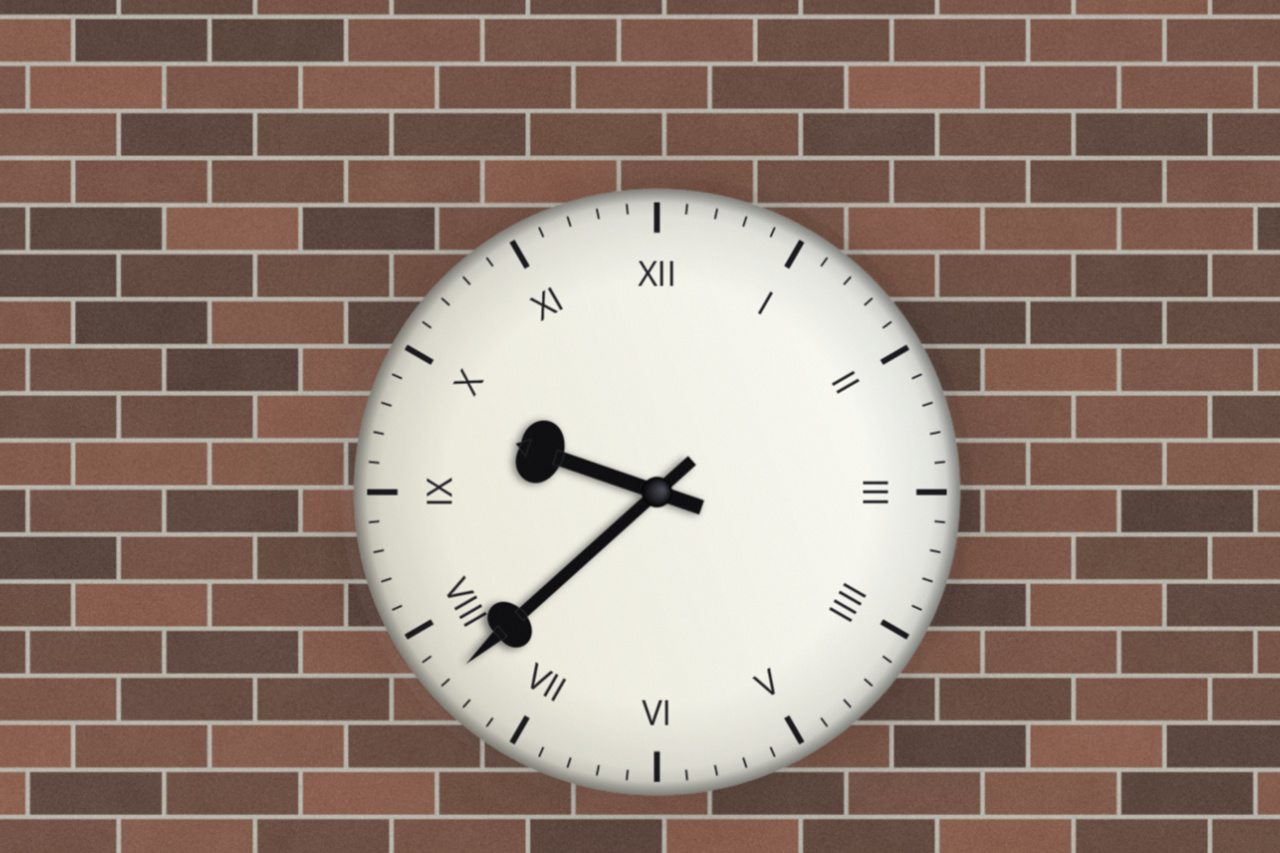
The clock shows 9.38
